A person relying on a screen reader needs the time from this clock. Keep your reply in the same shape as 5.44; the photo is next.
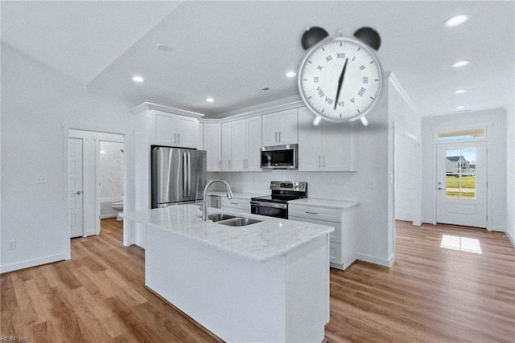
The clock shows 12.32
